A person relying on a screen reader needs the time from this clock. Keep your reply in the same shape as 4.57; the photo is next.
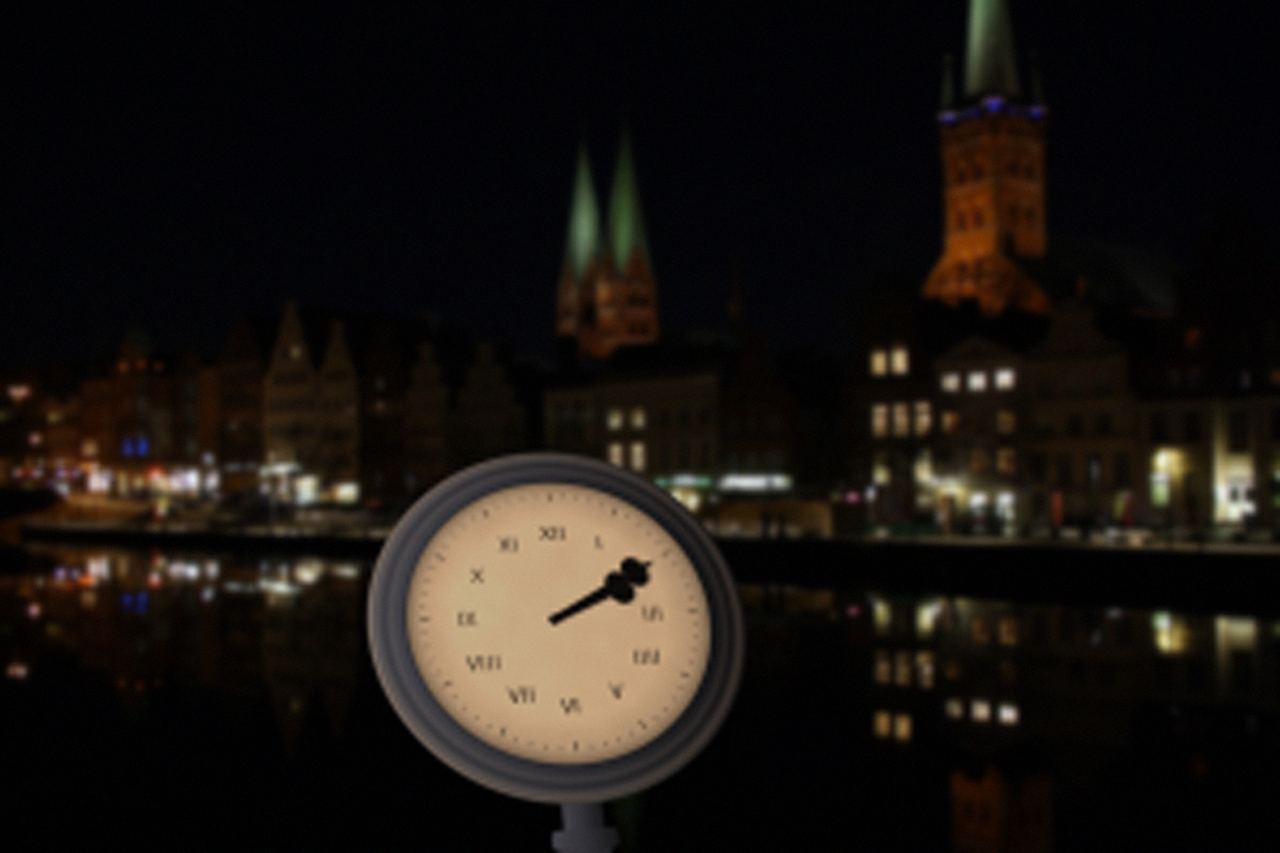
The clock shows 2.10
